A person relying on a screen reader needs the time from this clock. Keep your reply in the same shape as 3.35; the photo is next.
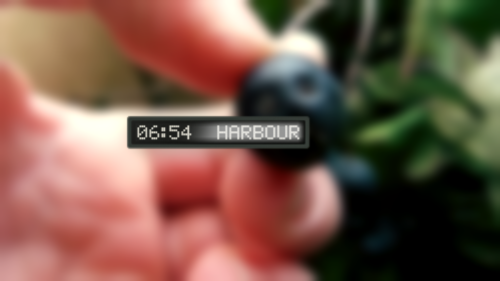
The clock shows 6.54
